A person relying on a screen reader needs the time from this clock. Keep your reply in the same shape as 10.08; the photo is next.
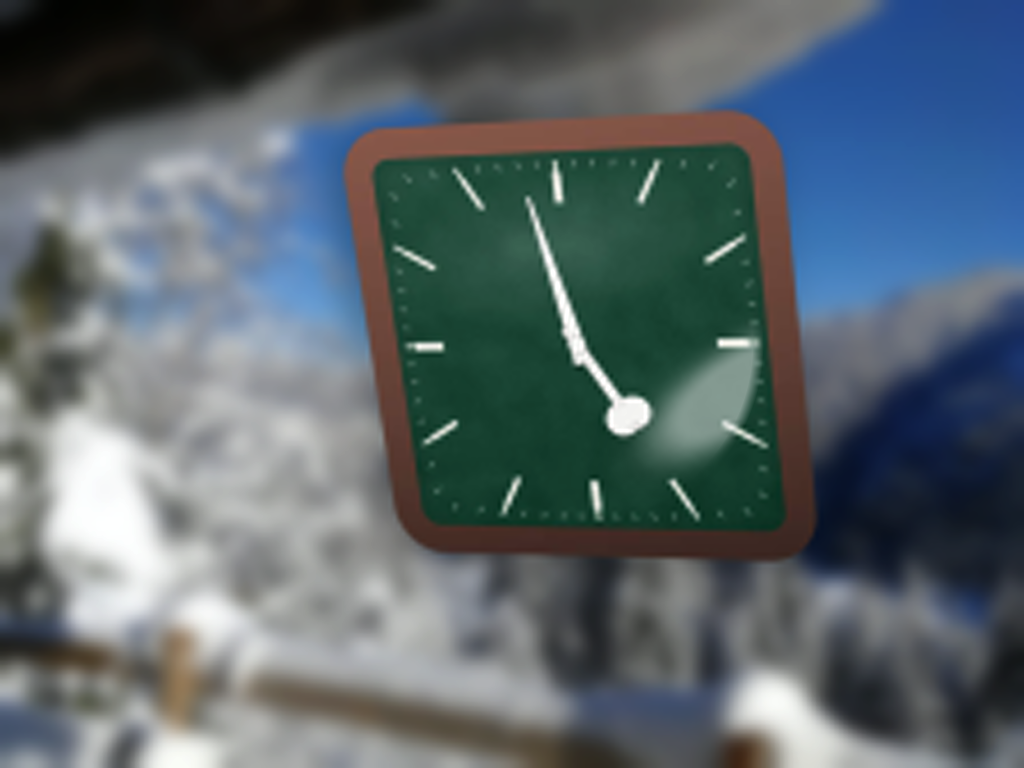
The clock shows 4.58
